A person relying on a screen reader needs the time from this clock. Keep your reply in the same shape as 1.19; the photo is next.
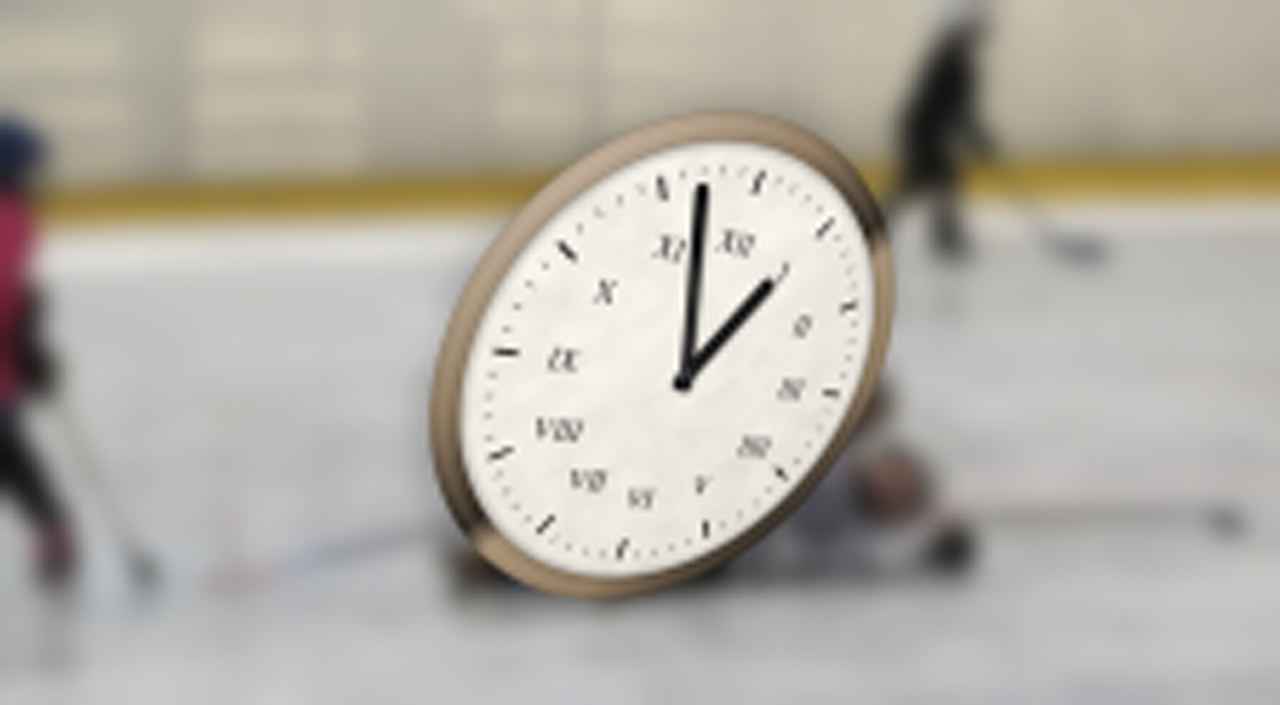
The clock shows 12.57
